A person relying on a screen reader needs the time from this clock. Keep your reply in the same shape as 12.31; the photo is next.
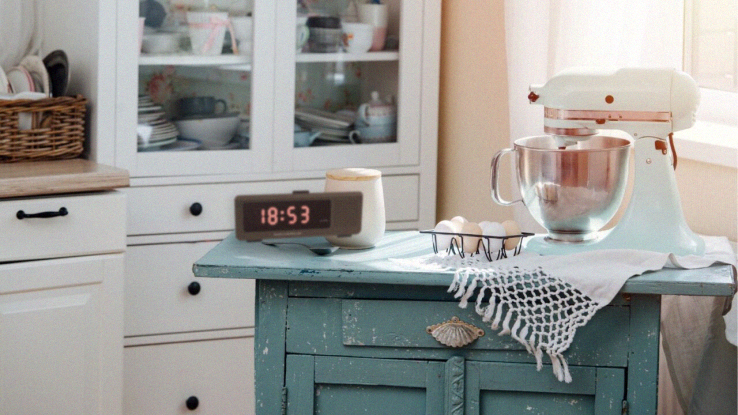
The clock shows 18.53
